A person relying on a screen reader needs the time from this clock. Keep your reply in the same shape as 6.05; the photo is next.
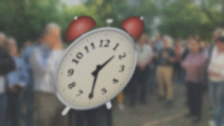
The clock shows 1.30
